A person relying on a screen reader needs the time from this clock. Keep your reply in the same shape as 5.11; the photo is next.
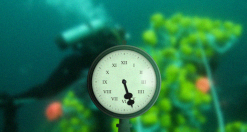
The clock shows 5.27
